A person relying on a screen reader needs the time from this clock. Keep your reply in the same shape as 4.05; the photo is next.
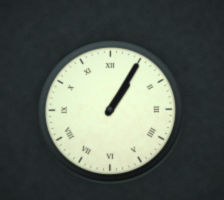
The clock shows 1.05
